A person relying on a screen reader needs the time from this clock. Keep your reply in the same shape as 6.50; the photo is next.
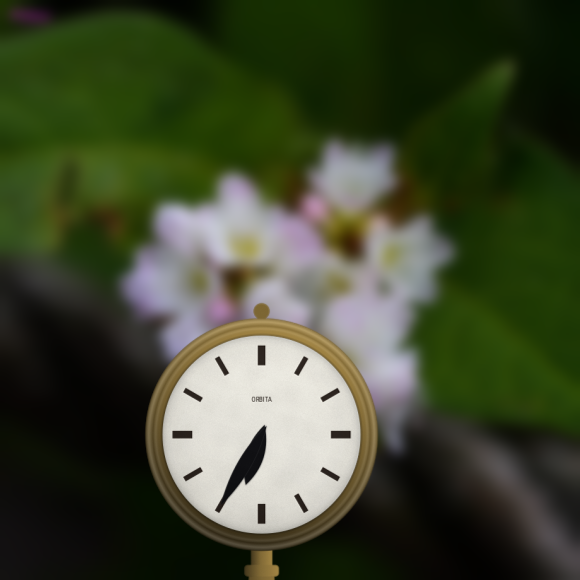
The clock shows 6.35
